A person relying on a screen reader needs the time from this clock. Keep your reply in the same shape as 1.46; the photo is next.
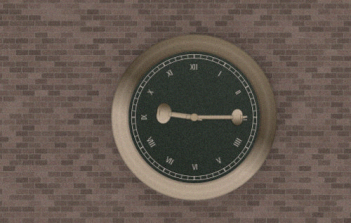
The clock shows 9.15
